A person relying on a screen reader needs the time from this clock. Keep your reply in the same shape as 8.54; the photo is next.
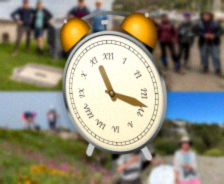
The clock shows 11.18
